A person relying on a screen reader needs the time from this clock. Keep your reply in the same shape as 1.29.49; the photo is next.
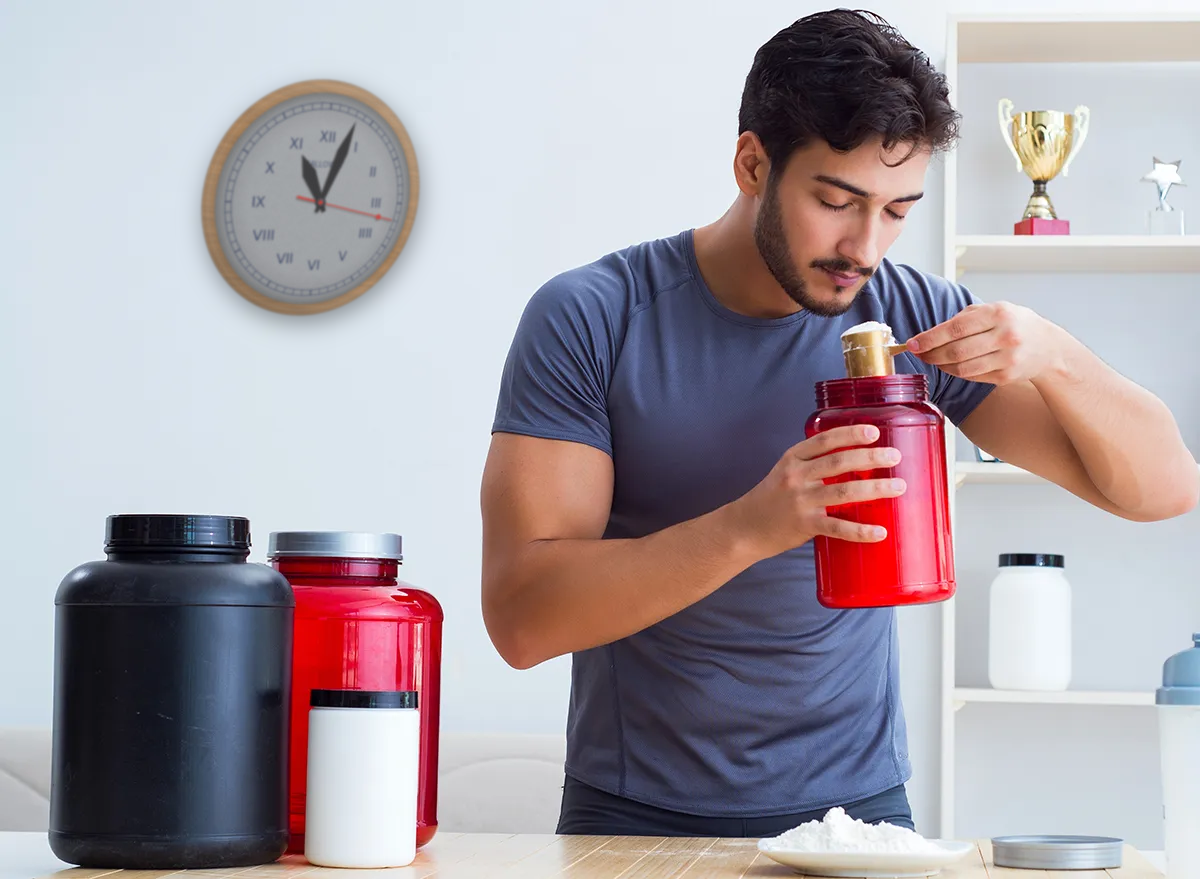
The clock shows 11.03.17
